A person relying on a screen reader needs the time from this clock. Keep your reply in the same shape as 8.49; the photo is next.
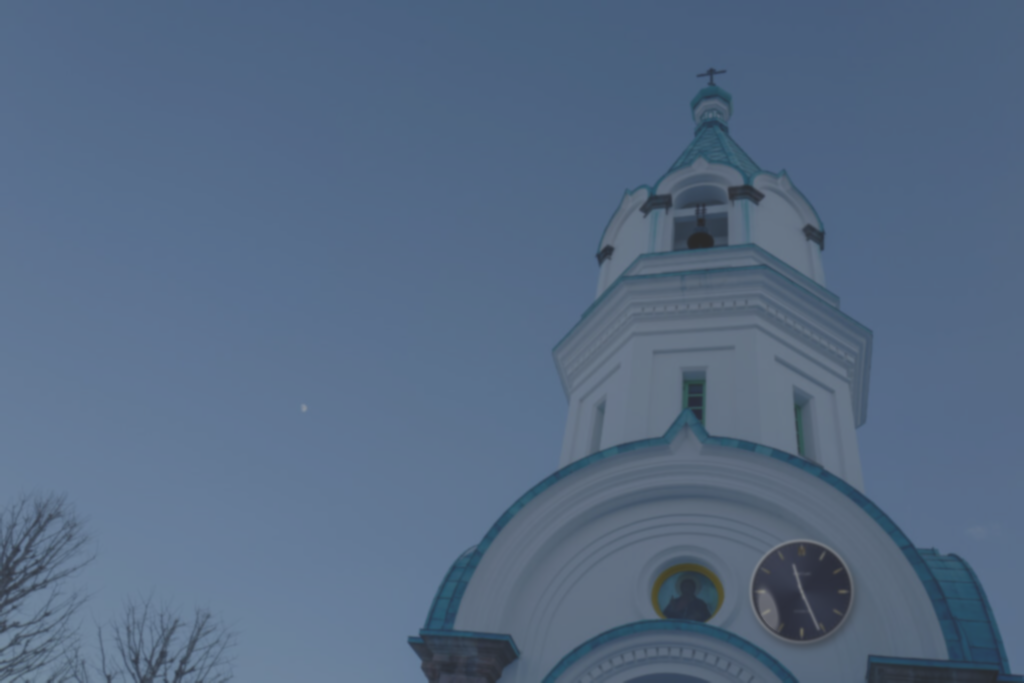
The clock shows 11.26
